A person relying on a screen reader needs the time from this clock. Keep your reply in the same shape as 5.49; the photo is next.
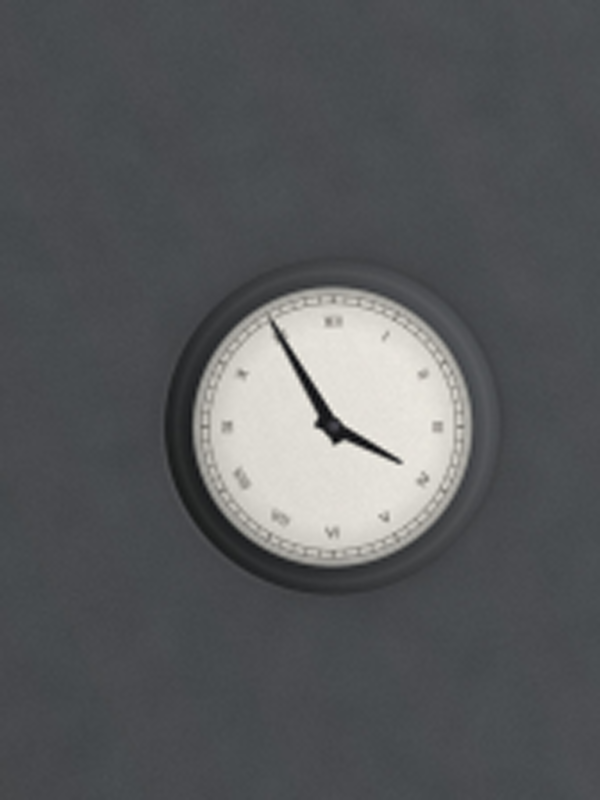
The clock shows 3.55
